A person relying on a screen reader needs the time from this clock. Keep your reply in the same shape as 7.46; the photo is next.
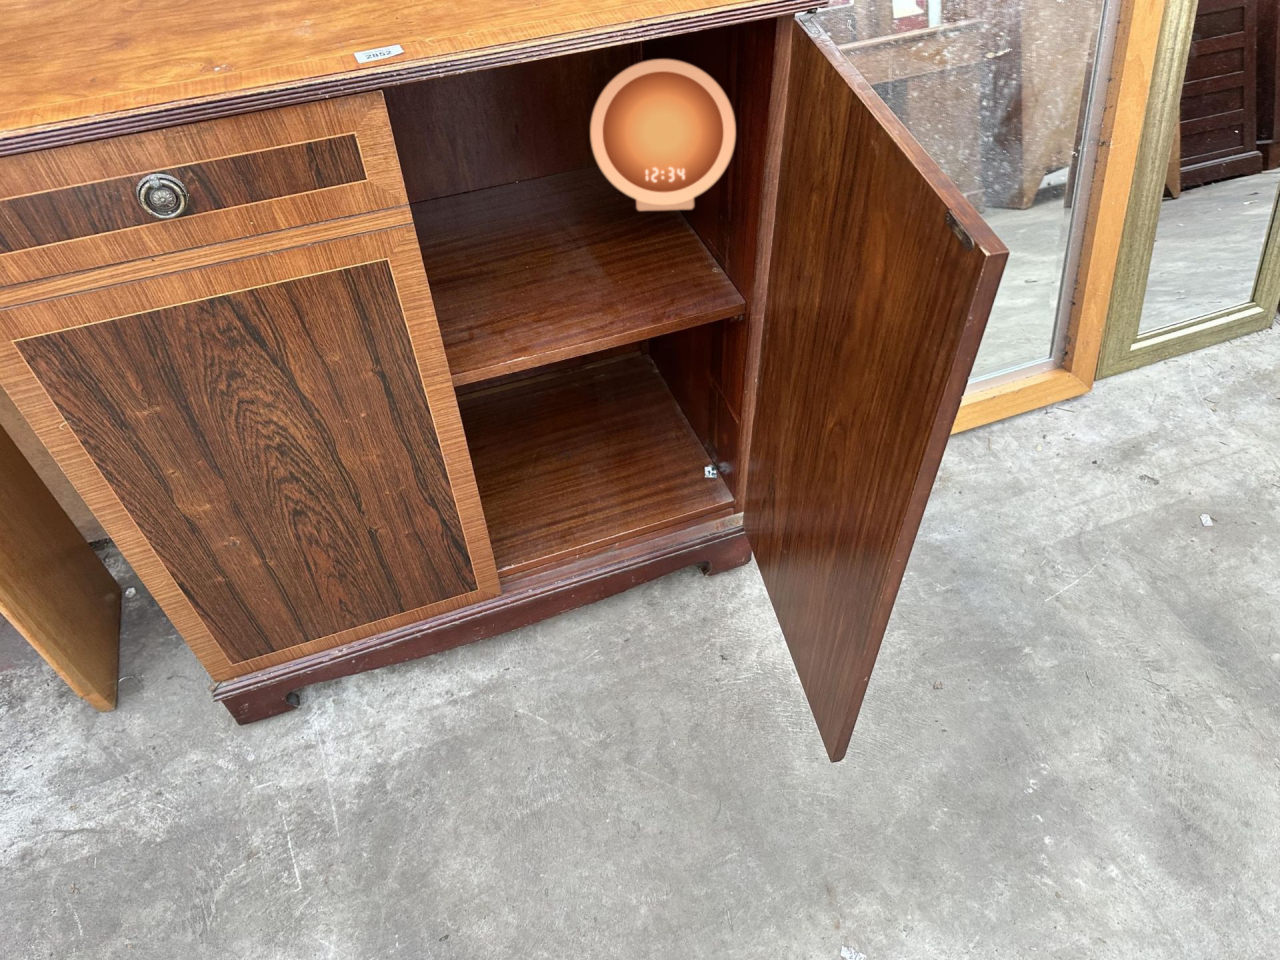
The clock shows 12.34
